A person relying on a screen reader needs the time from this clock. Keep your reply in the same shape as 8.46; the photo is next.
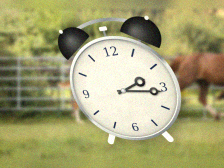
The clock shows 2.16
